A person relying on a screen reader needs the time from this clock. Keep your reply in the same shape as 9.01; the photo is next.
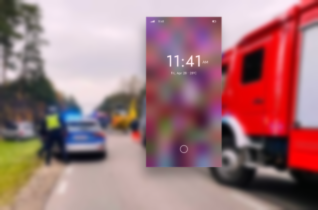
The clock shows 11.41
